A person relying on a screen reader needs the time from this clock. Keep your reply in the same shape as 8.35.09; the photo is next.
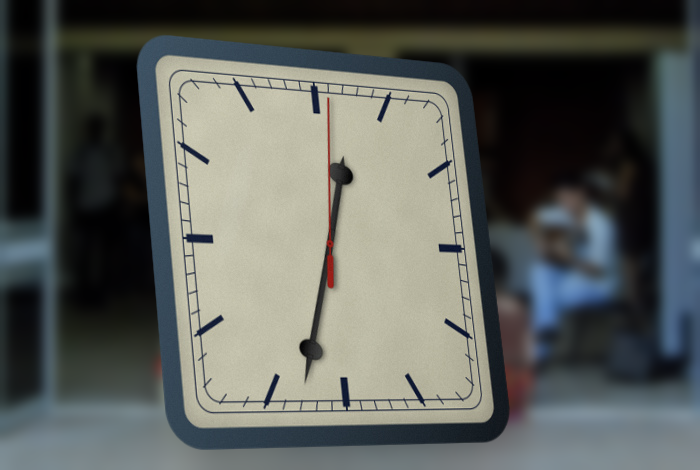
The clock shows 12.33.01
